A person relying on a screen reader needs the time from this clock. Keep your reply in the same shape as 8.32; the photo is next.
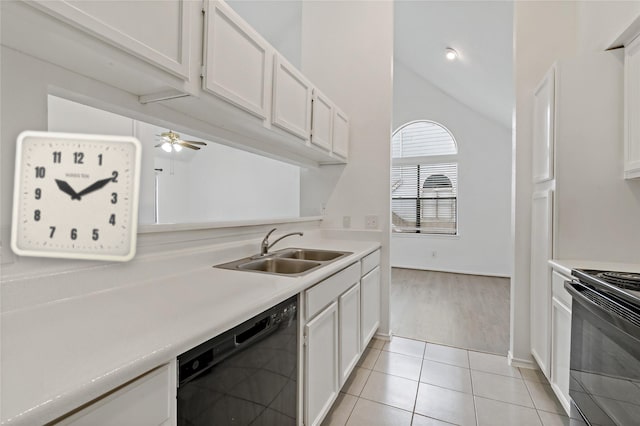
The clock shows 10.10
